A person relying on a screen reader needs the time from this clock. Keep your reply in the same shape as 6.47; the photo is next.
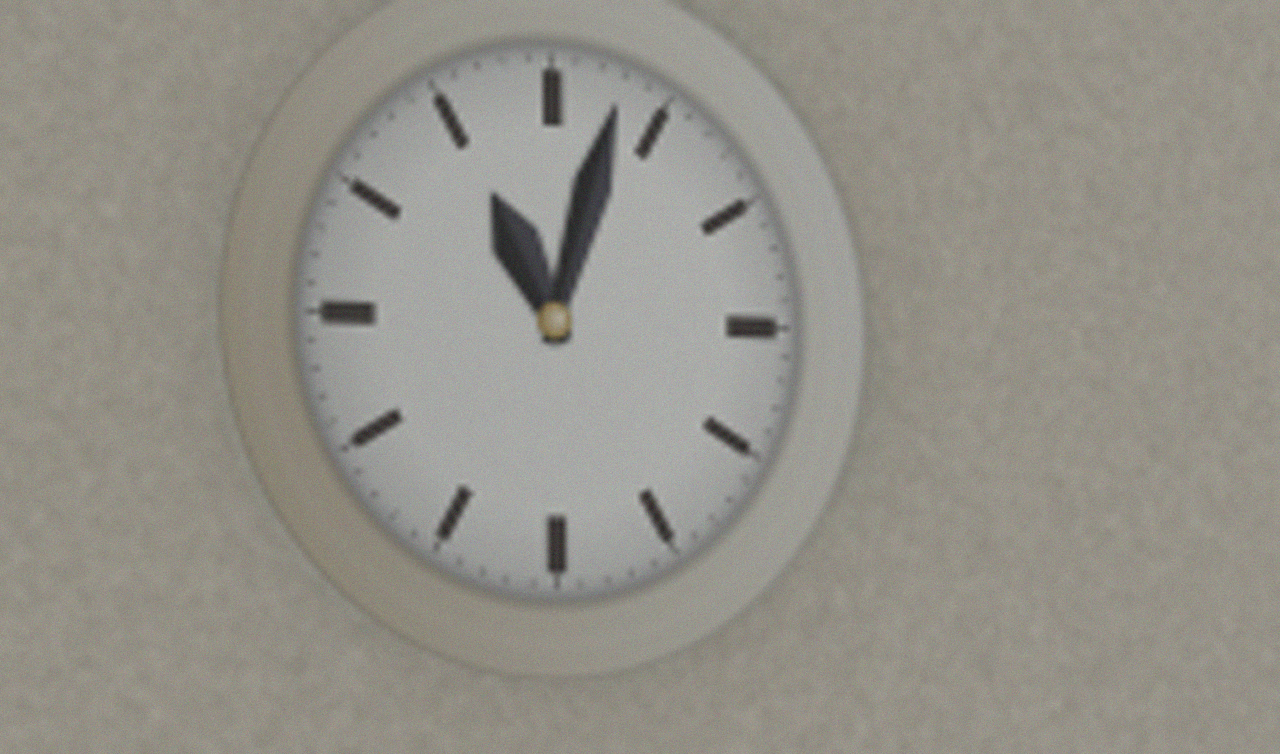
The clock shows 11.03
